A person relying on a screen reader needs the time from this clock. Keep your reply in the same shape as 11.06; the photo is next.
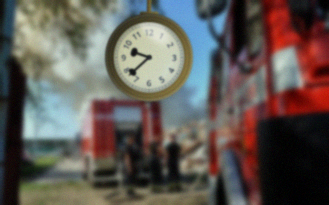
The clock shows 9.38
